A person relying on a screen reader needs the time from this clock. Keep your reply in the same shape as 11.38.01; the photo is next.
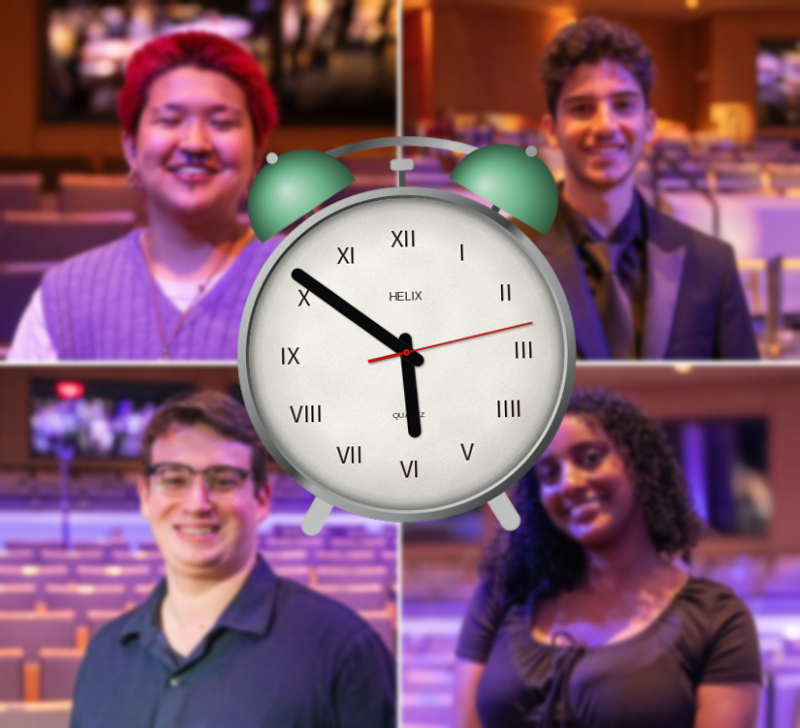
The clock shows 5.51.13
